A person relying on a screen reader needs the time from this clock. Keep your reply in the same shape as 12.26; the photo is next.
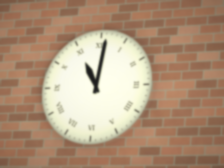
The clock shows 11.01
